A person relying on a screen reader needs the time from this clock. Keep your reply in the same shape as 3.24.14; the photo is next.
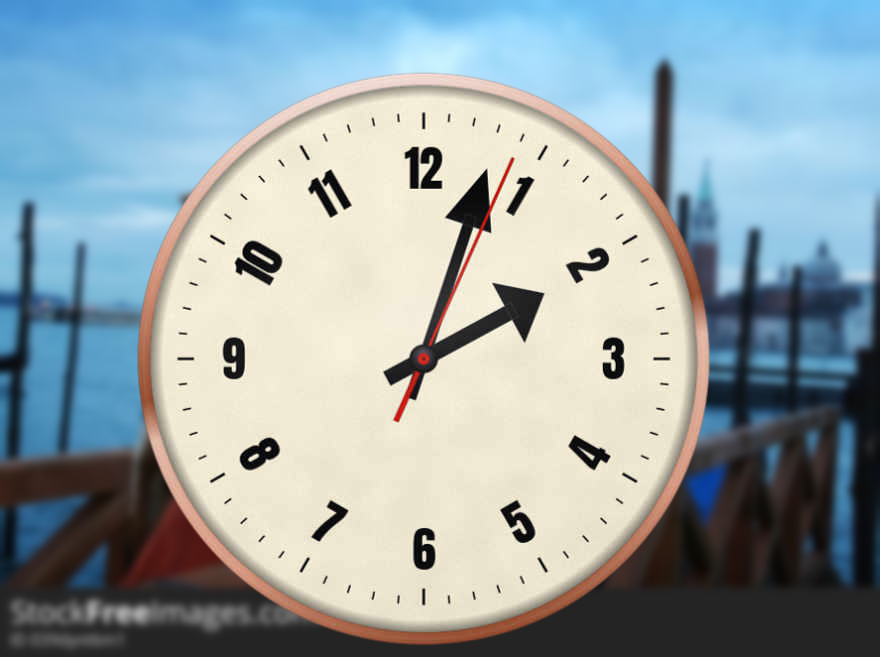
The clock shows 2.03.04
